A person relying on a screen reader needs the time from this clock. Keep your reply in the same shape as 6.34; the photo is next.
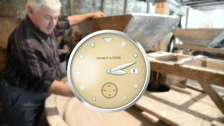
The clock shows 3.12
